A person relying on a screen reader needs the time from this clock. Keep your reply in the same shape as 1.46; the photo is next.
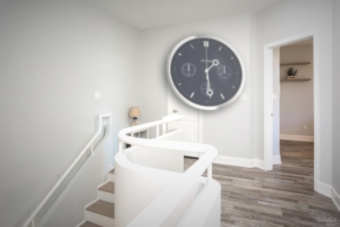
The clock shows 1.29
